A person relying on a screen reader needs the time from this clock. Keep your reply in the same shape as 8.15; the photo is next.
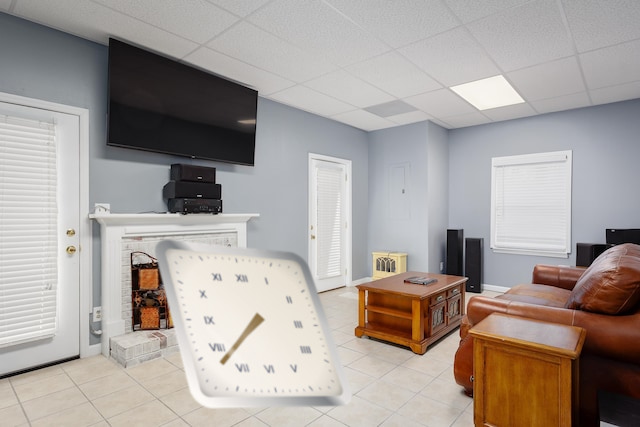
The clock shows 7.38
